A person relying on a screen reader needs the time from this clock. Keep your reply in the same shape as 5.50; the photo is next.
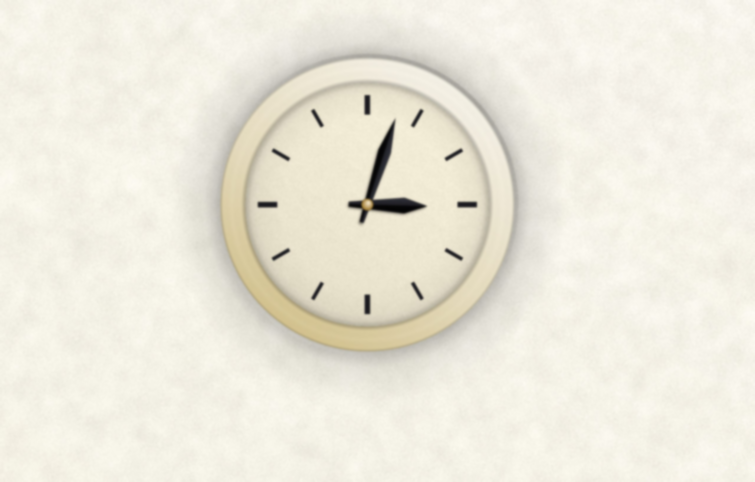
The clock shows 3.03
